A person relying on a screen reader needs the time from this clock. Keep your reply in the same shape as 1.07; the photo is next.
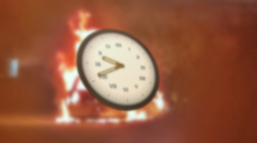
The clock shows 9.41
